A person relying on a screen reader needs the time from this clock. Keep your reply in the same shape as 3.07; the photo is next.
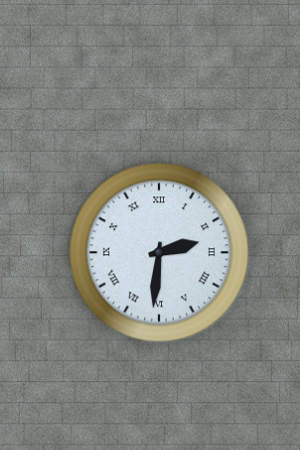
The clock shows 2.31
